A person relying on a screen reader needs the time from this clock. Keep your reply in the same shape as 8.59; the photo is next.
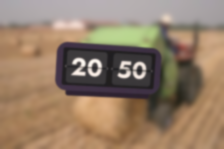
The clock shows 20.50
